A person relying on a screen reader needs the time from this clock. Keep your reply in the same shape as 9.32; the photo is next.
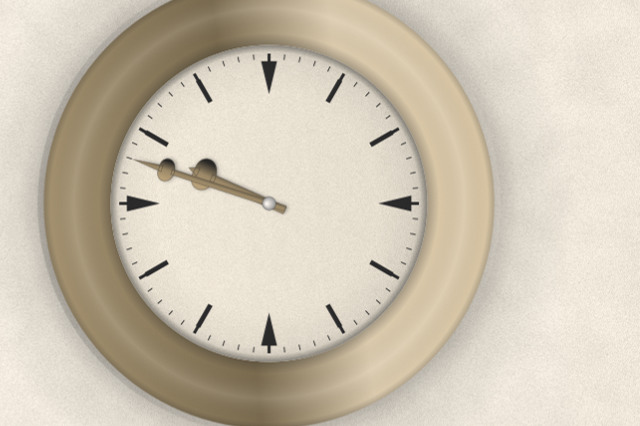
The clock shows 9.48
